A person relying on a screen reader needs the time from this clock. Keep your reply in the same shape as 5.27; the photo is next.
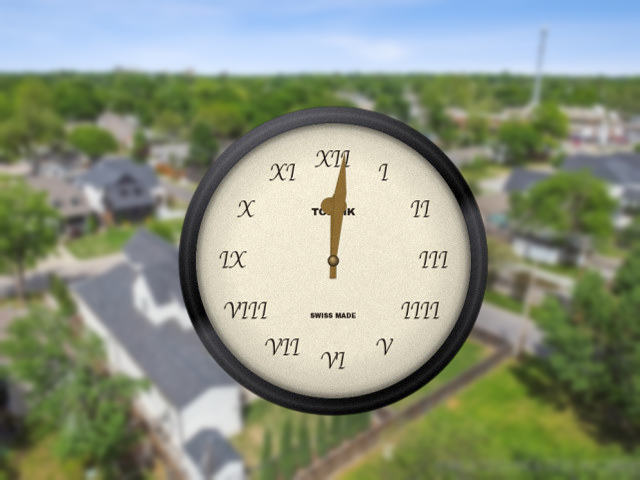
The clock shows 12.01
